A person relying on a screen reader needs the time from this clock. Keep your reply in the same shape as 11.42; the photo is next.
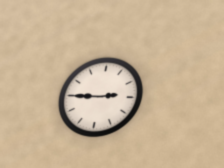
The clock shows 2.45
